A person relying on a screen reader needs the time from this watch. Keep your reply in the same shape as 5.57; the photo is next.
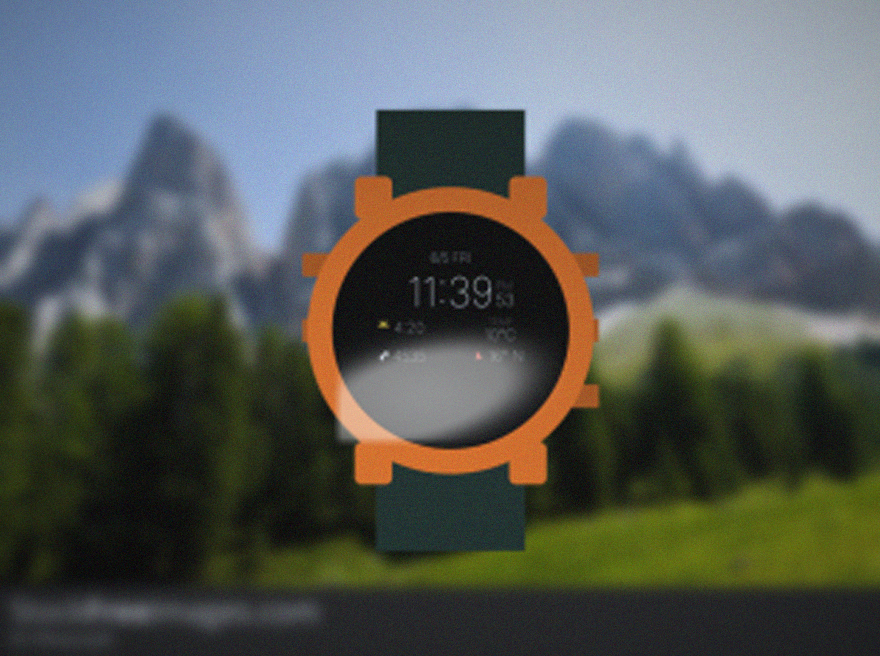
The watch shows 11.39
